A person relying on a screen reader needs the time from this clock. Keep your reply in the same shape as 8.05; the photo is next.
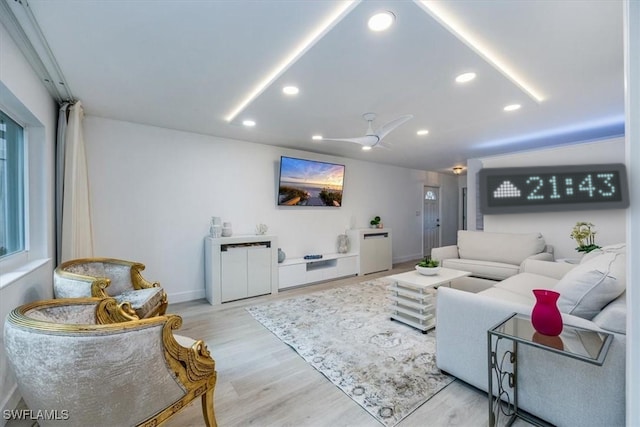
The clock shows 21.43
